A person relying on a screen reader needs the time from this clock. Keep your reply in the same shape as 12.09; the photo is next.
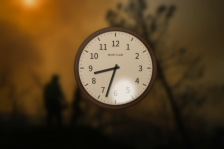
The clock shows 8.33
